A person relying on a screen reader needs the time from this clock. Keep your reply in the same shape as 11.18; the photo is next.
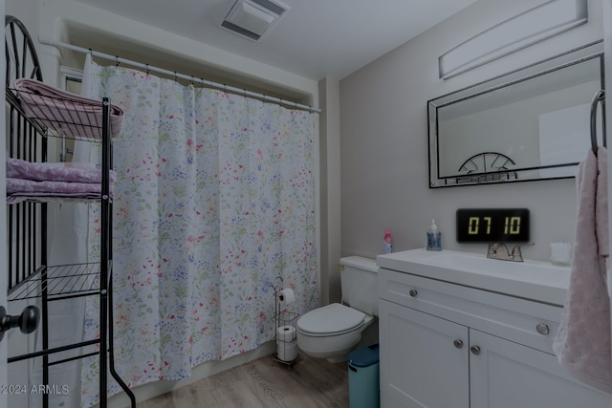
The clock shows 7.10
